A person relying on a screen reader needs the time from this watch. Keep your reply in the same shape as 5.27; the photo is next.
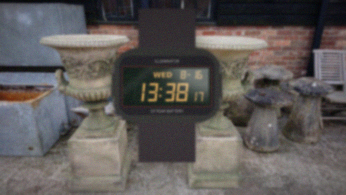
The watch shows 13.38
